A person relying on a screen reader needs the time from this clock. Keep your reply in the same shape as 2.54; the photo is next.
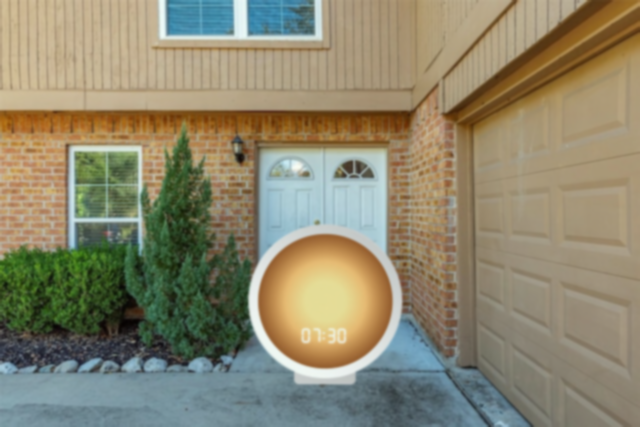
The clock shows 7.30
